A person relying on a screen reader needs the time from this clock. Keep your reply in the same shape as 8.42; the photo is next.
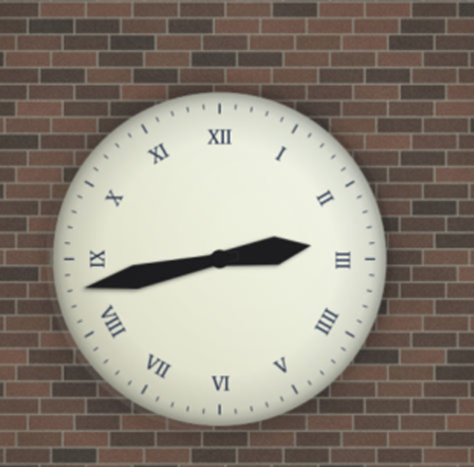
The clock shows 2.43
